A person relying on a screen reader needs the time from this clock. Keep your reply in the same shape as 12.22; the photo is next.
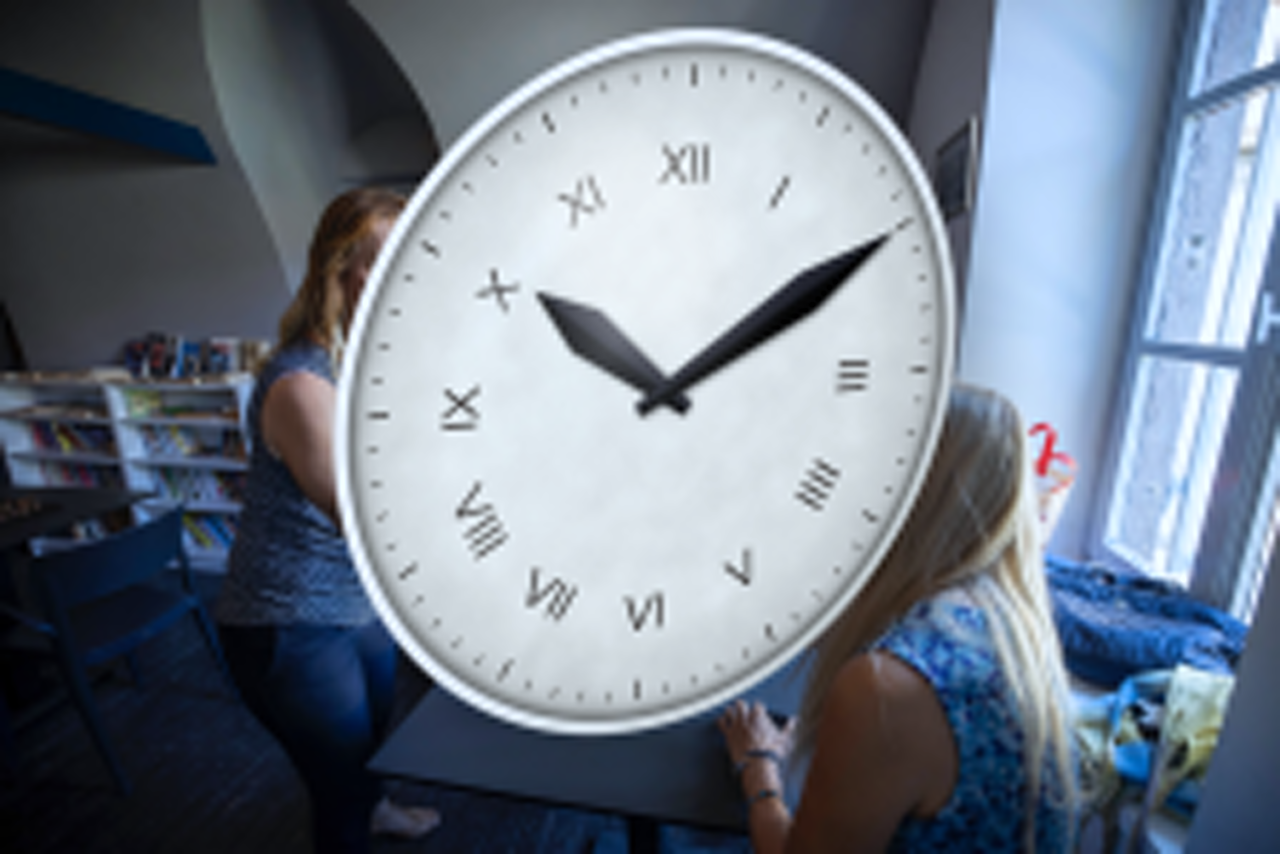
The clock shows 10.10
